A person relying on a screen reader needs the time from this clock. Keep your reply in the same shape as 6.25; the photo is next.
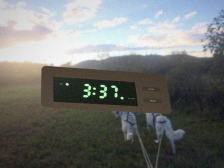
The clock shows 3.37
